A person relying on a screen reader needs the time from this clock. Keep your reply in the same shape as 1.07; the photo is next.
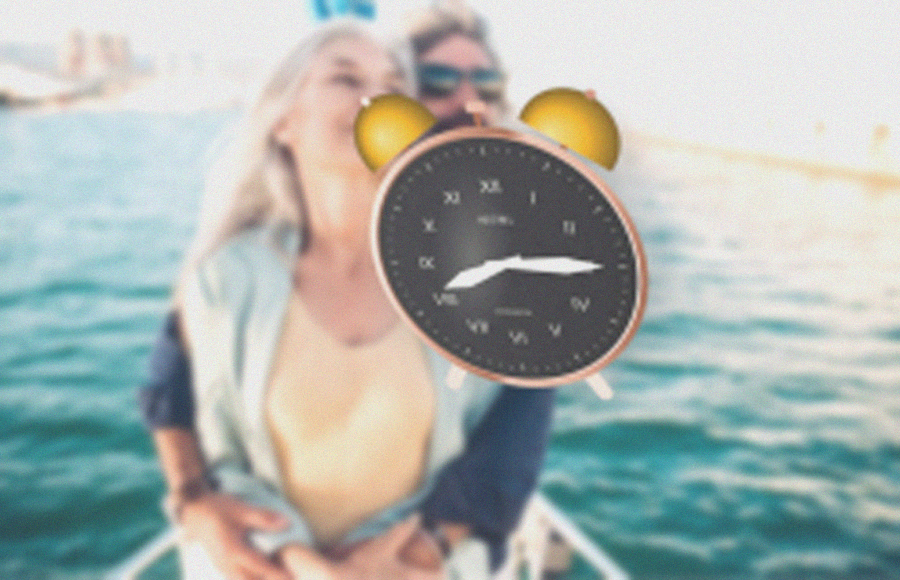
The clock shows 8.15
